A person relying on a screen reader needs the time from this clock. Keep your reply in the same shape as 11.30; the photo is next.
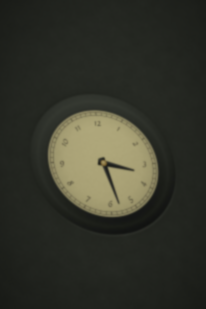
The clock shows 3.28
